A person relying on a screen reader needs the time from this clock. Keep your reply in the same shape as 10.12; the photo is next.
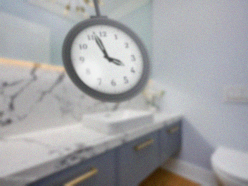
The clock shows 3.57
